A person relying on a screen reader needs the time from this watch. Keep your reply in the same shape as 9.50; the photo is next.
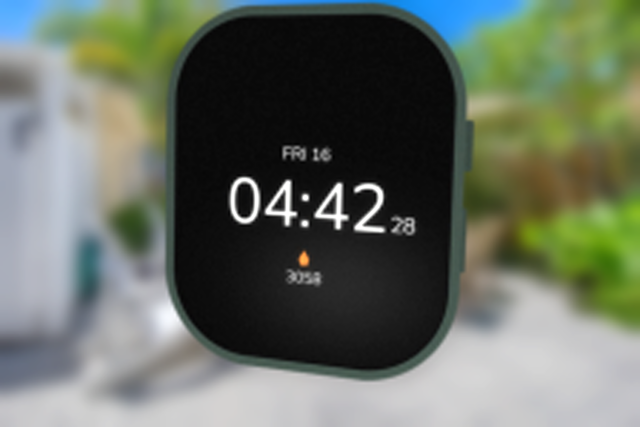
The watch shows 4.42
